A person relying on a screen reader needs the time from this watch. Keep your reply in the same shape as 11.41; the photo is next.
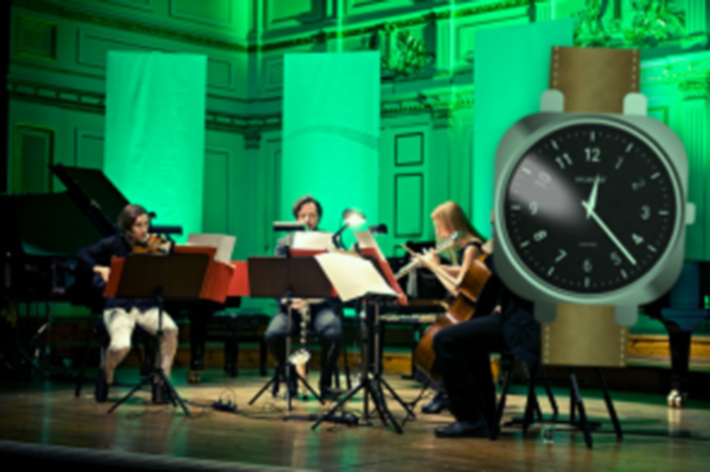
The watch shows 12.23
